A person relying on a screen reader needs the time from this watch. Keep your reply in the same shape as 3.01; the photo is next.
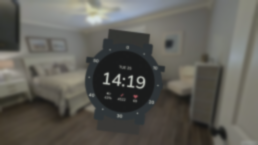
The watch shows 14.19
